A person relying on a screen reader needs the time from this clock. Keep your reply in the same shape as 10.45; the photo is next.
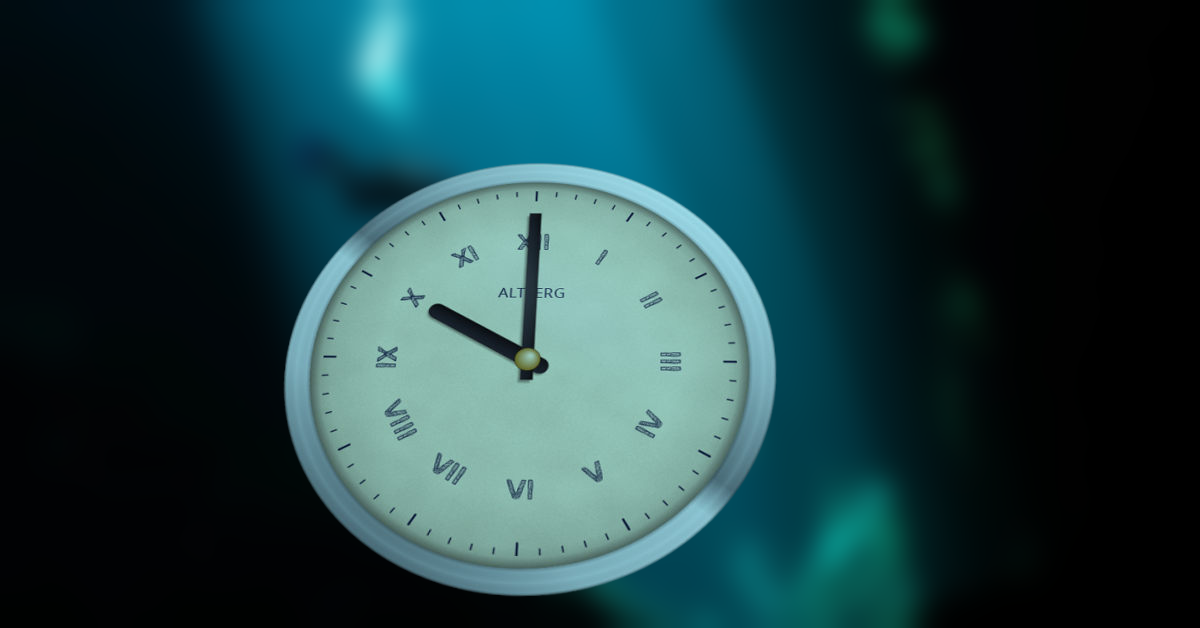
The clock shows 10.00
